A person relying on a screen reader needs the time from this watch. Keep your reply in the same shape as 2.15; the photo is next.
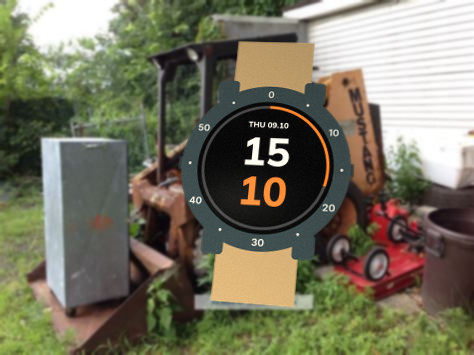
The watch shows 15.10
